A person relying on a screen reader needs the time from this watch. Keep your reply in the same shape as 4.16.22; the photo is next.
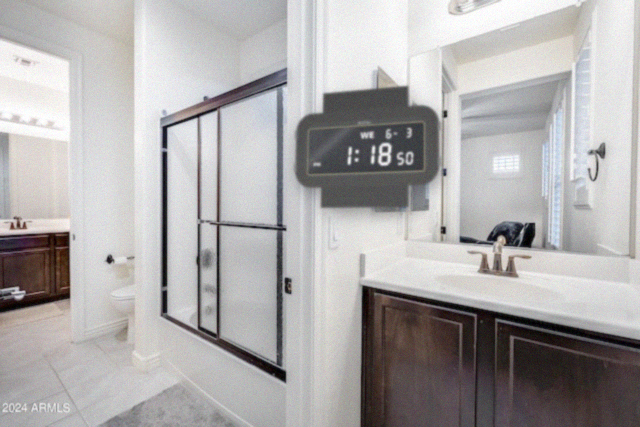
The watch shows 1.18.50
